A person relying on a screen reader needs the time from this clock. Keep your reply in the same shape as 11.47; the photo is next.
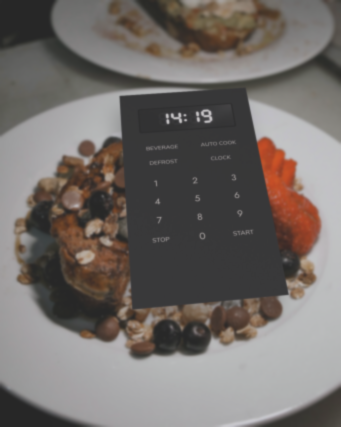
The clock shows 14.19
